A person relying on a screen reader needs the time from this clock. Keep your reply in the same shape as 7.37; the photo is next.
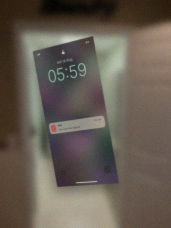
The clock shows 5.59
